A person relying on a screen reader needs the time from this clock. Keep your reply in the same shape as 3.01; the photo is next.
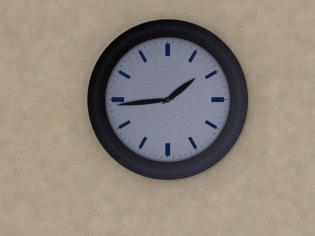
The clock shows 1.44
